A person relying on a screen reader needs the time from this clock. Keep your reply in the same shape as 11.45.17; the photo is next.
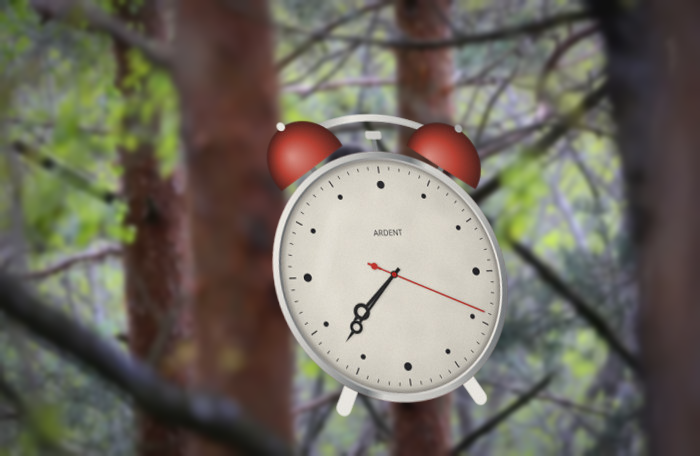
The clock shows 7.37.19
